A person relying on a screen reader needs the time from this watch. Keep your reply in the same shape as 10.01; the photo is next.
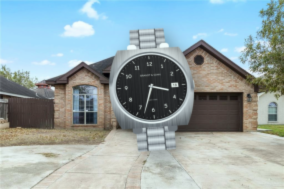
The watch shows 3.33
